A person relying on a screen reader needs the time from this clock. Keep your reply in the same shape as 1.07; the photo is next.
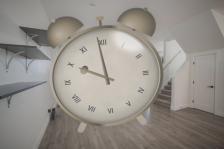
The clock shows 9.59
